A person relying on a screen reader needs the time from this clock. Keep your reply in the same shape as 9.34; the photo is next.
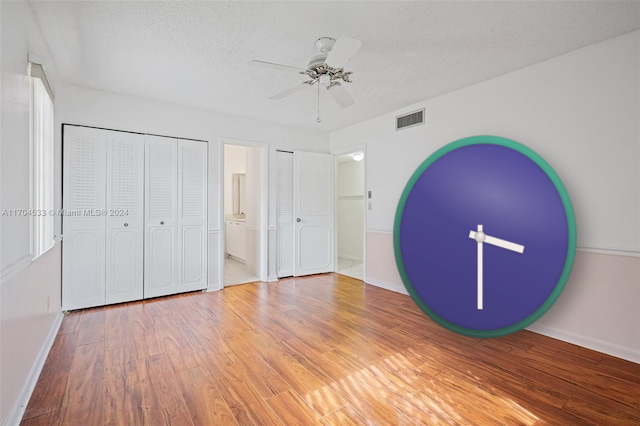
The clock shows 3.30
